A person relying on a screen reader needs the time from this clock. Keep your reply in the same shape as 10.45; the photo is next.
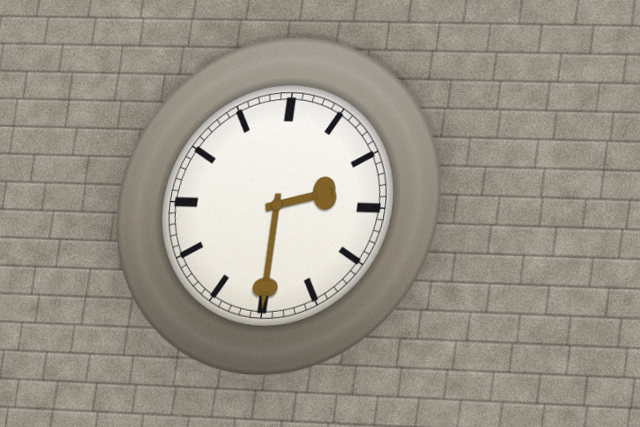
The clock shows 2.30
